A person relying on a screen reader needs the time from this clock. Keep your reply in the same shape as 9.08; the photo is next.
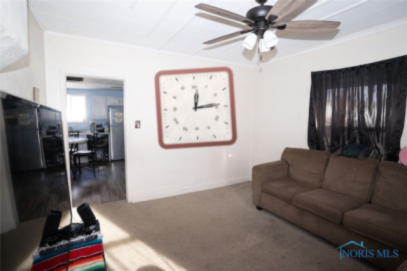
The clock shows 12.14
